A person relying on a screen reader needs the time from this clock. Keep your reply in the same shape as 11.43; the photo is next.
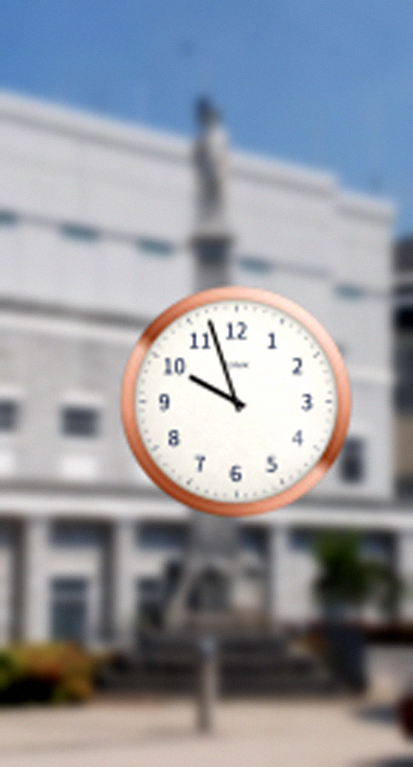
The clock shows 9.57
